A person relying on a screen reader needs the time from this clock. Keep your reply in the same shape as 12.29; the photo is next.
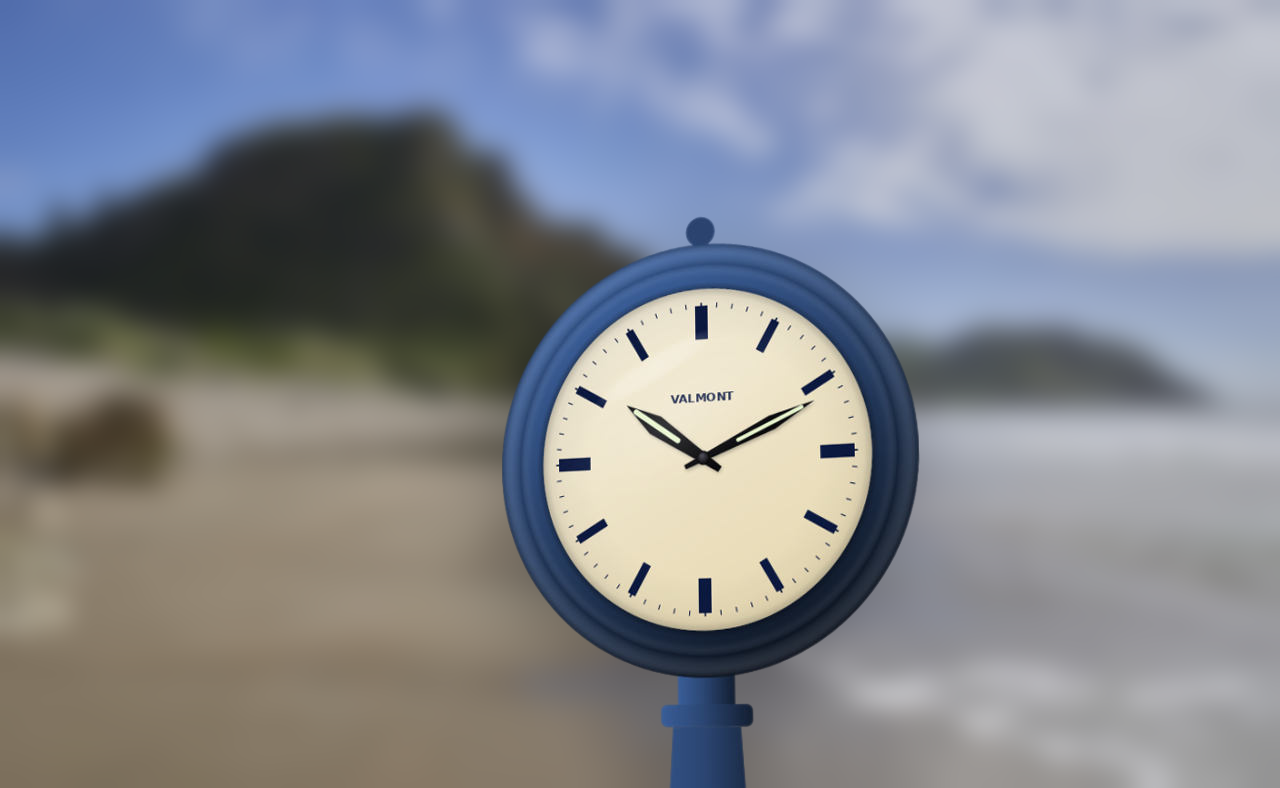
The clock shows 10.11
